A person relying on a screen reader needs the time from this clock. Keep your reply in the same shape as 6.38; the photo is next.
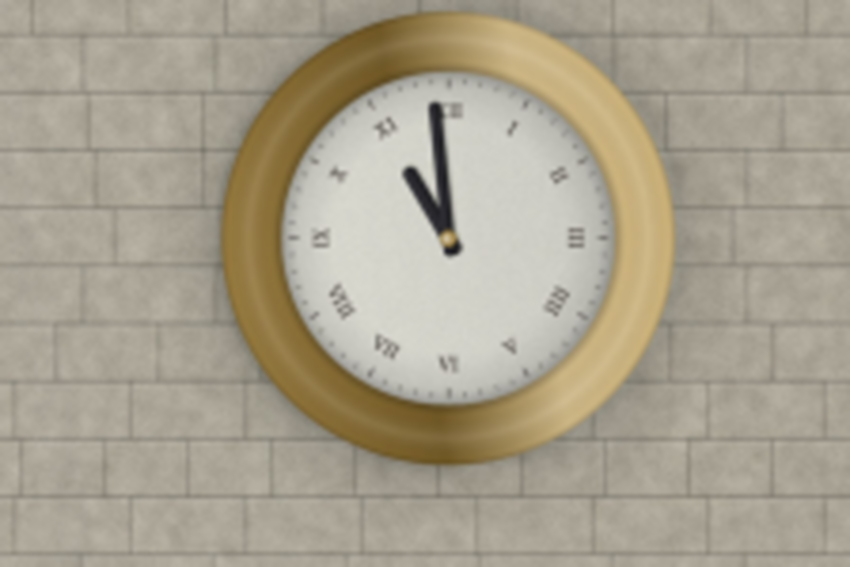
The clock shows 10.59
